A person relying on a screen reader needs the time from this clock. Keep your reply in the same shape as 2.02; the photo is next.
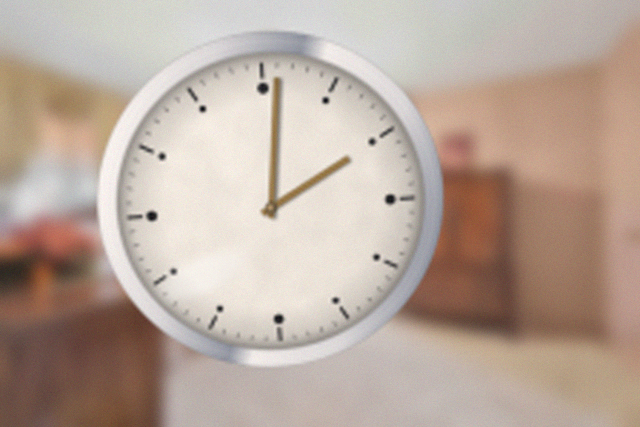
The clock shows 2.01
